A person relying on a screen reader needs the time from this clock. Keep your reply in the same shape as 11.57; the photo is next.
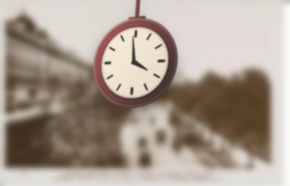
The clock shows 3.59
